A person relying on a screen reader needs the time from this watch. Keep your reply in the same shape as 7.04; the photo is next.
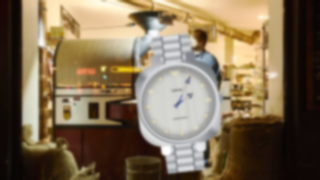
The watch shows 2.05
